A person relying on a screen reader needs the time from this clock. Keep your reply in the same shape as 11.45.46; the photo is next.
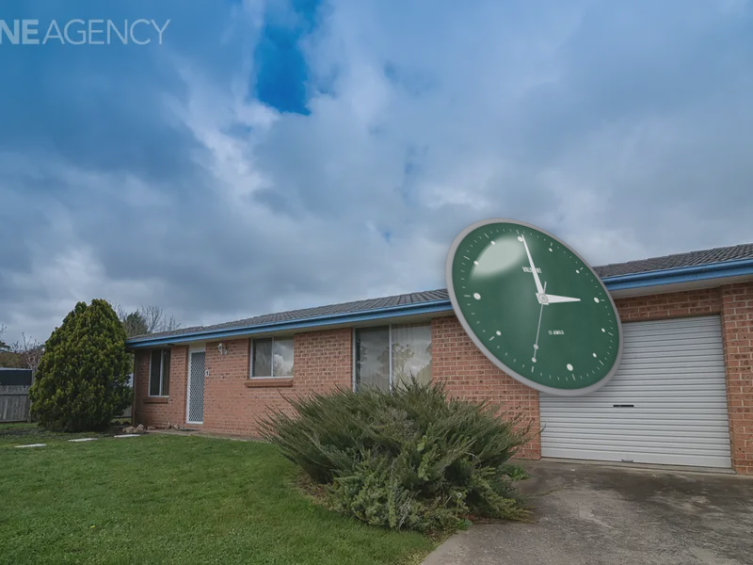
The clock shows 3.00.35
